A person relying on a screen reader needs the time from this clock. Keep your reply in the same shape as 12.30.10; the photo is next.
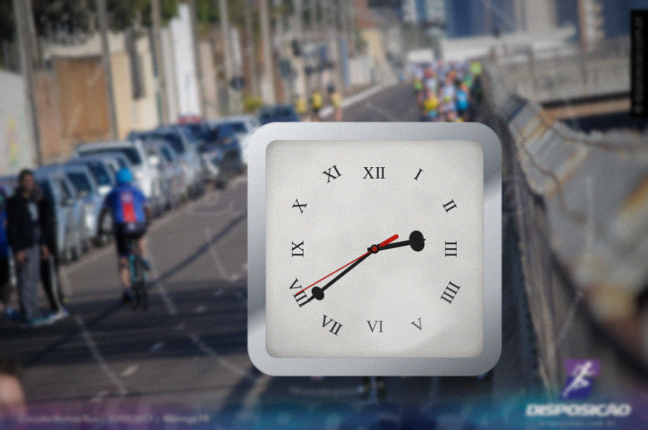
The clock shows 2.38.40
